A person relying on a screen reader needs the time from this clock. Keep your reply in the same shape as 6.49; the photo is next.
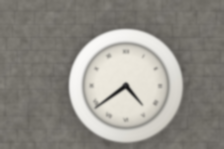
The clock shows 4.39
